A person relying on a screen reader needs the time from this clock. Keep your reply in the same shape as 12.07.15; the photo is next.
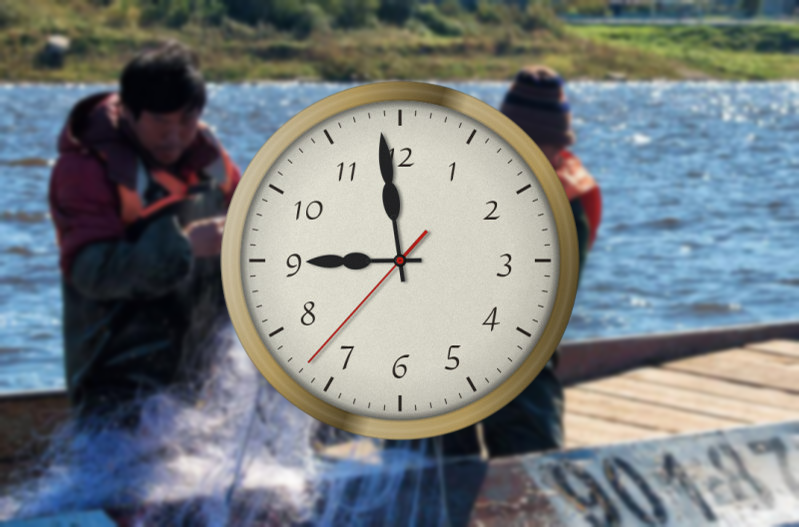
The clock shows 8.58.37
